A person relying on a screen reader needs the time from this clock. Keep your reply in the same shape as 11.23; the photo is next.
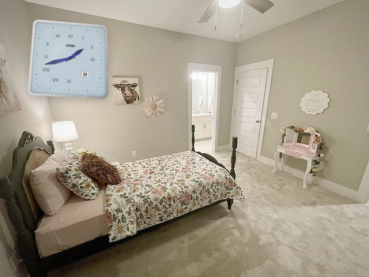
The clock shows 1.42
